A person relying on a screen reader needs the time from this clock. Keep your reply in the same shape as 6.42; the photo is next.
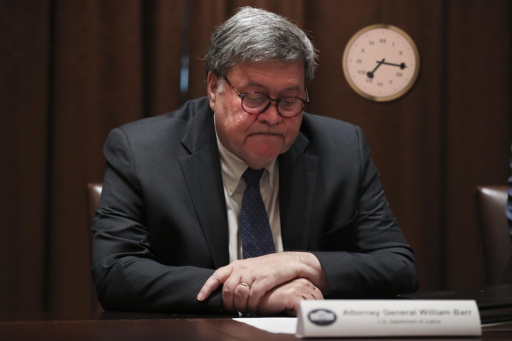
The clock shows 7.16
